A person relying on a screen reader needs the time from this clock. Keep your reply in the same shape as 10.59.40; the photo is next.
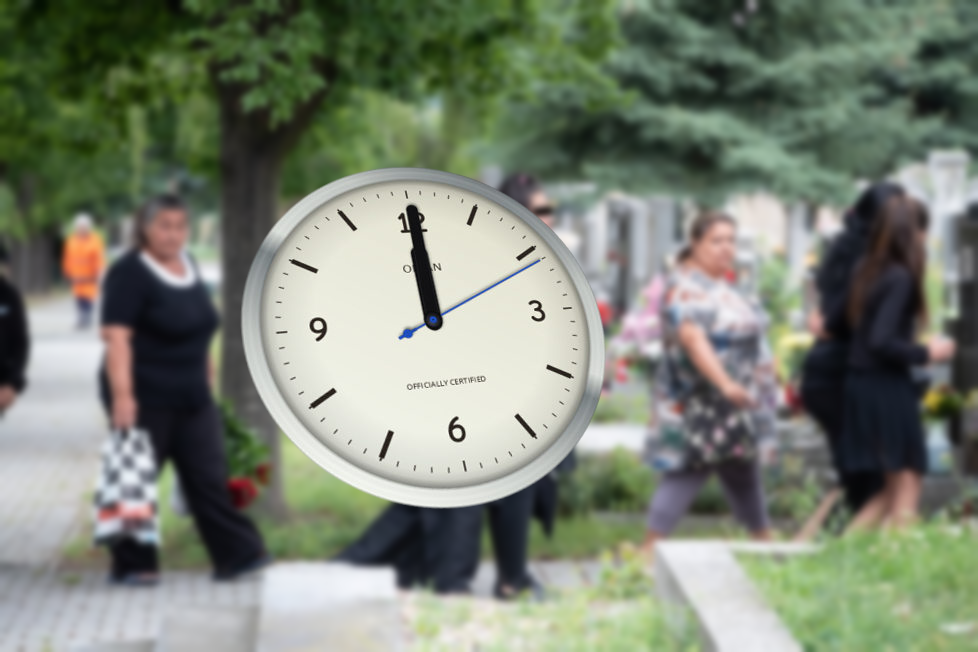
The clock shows 12.00.11
